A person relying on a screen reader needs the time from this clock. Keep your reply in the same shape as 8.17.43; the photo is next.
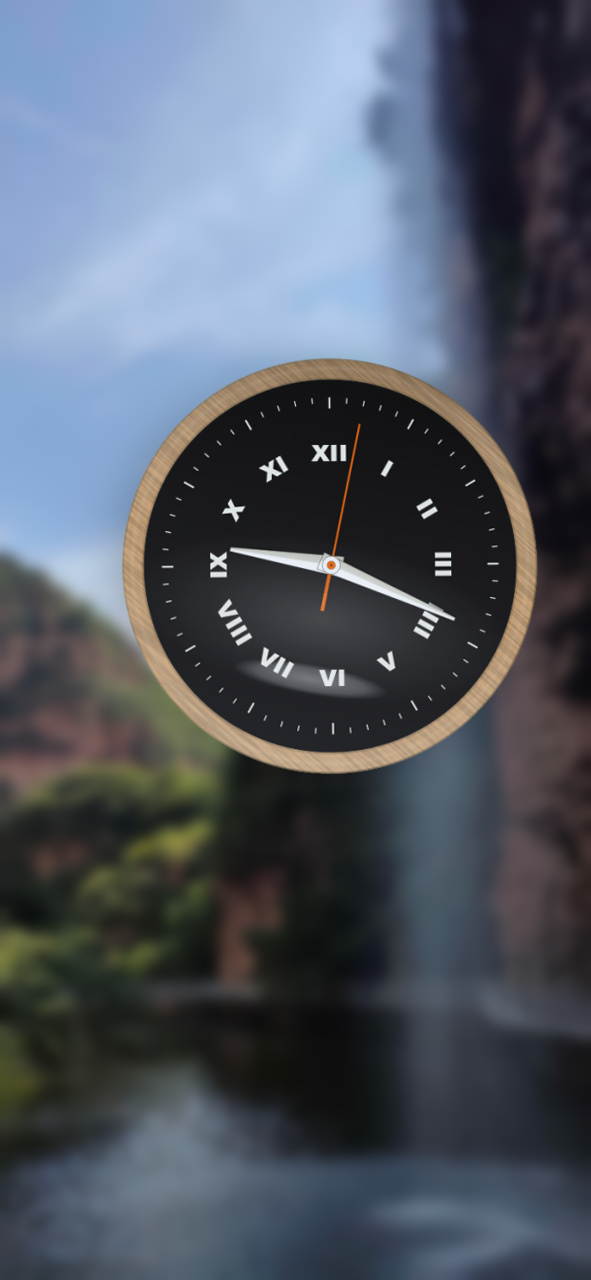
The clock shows 9.19.02
